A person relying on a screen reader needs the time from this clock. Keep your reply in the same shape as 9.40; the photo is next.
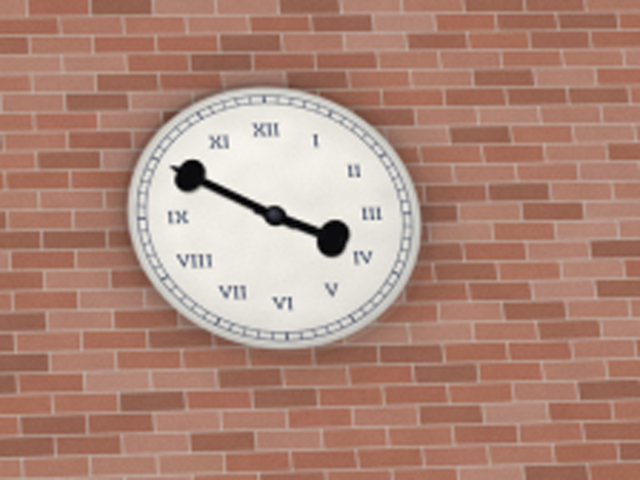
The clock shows 3.50
